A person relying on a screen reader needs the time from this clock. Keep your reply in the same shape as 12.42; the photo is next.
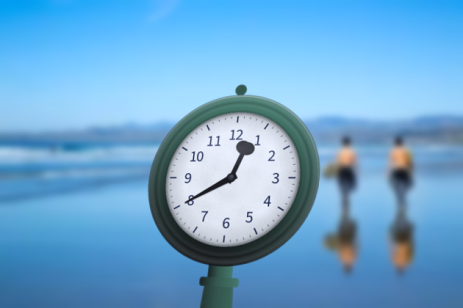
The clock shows 12.40
